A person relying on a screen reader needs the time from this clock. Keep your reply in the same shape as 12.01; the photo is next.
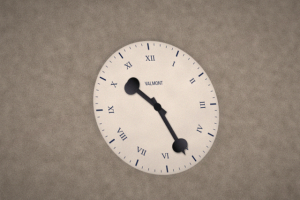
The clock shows 10.26
